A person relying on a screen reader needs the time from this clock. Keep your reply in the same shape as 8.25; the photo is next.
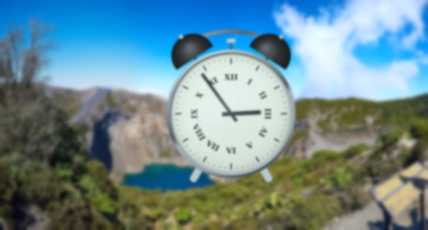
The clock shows 2.54
